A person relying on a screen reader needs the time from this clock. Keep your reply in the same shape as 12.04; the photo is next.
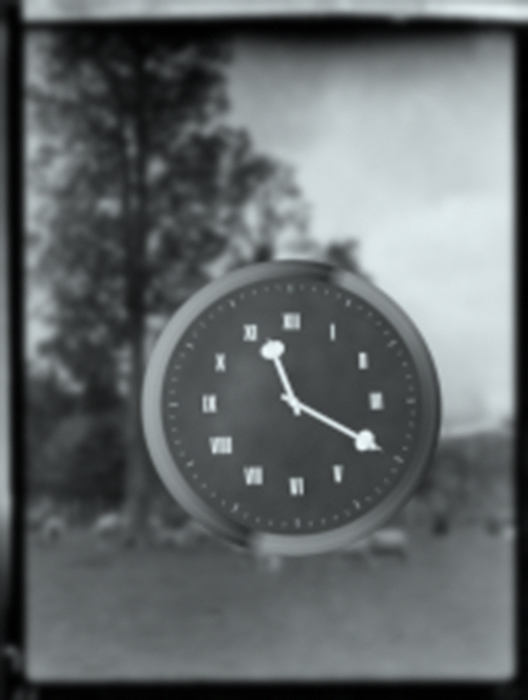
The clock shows 11.20
